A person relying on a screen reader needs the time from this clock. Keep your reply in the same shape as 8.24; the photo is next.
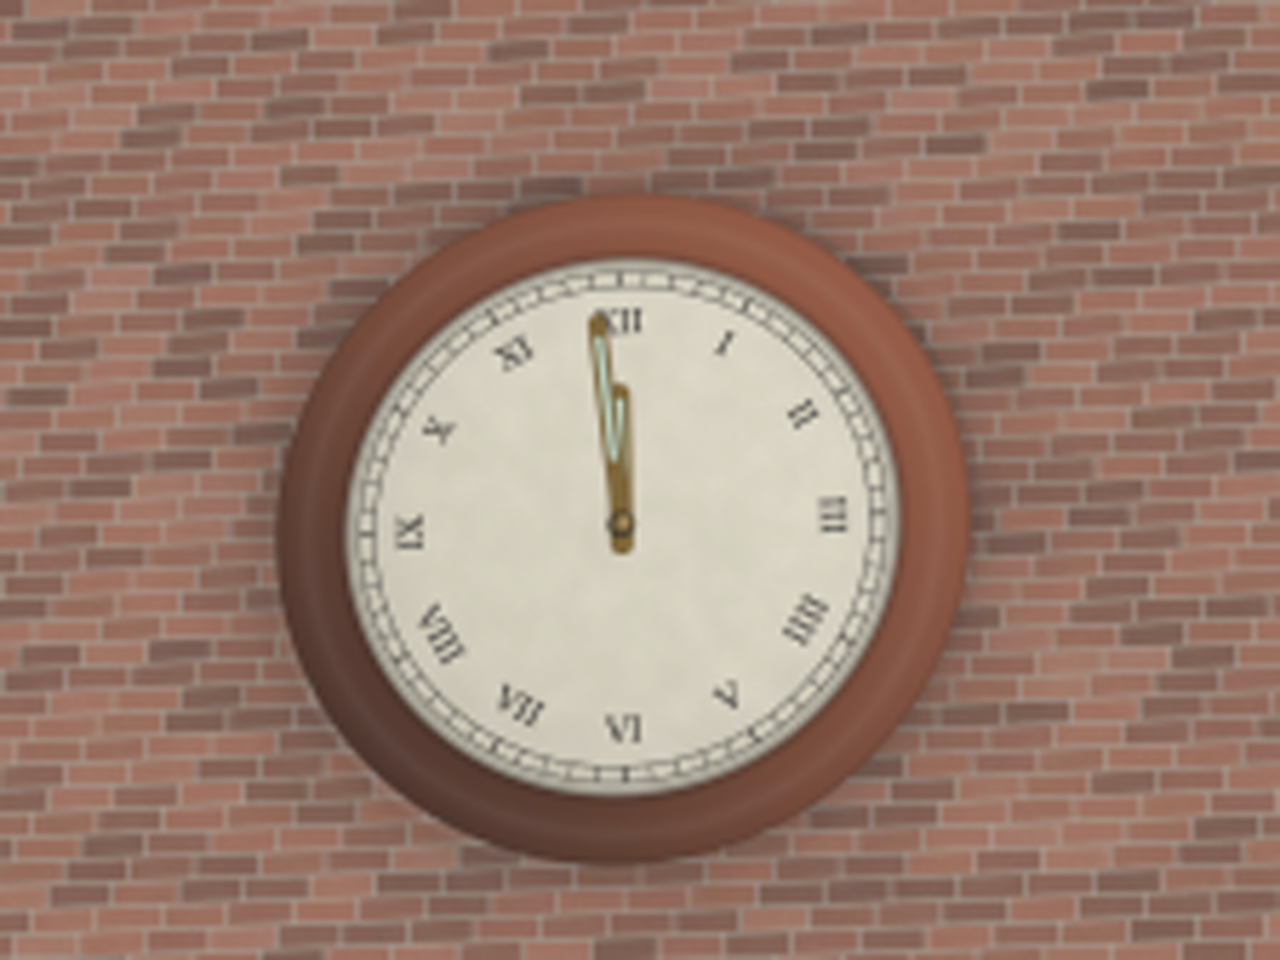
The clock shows 11.59
